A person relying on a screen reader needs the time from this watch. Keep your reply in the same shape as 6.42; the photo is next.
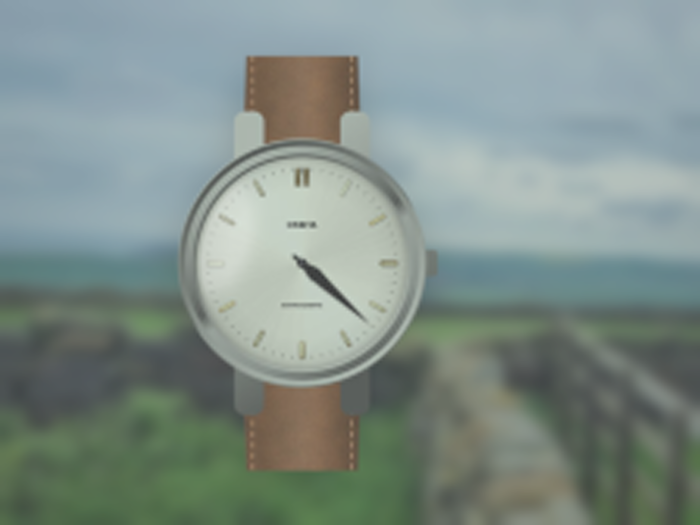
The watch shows 4.22
